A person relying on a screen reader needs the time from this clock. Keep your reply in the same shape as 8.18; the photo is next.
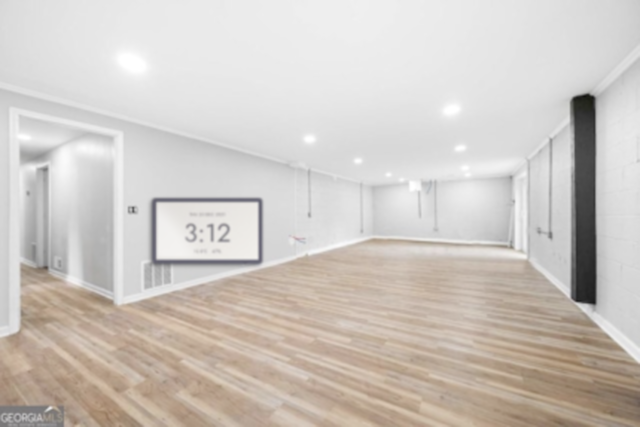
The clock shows 3.12
